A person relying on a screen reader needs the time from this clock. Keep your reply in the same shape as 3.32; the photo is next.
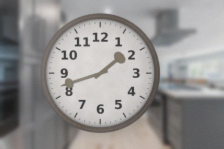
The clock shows 1.42
